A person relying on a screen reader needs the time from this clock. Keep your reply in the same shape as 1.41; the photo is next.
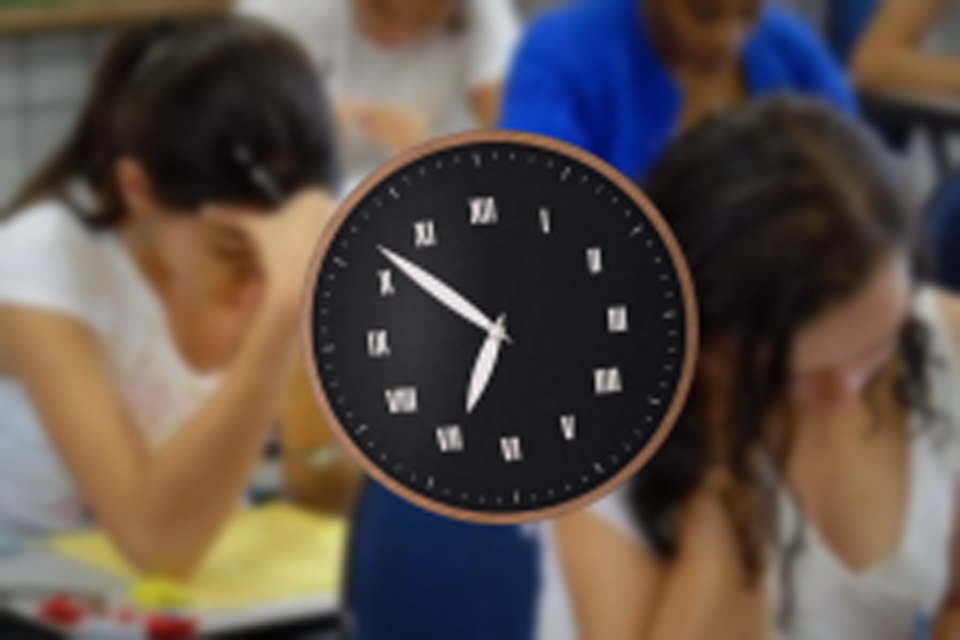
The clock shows 6.52
